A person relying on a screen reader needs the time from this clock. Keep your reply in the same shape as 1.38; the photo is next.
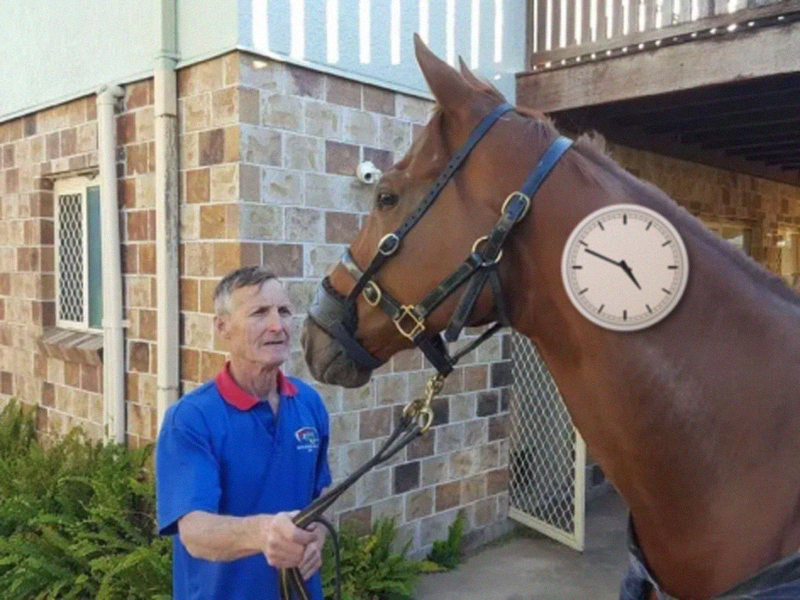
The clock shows 4.49
